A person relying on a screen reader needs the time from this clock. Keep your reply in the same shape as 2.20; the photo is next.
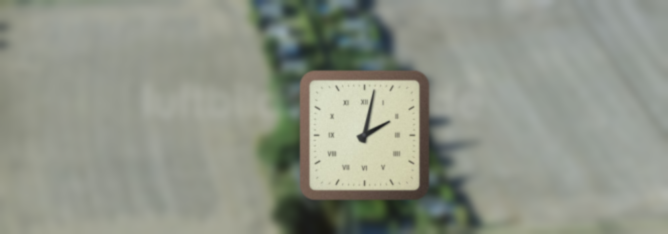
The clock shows 2.02
